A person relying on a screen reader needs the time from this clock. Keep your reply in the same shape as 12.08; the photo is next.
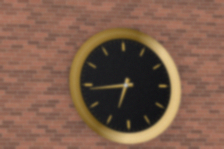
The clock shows 6.44
